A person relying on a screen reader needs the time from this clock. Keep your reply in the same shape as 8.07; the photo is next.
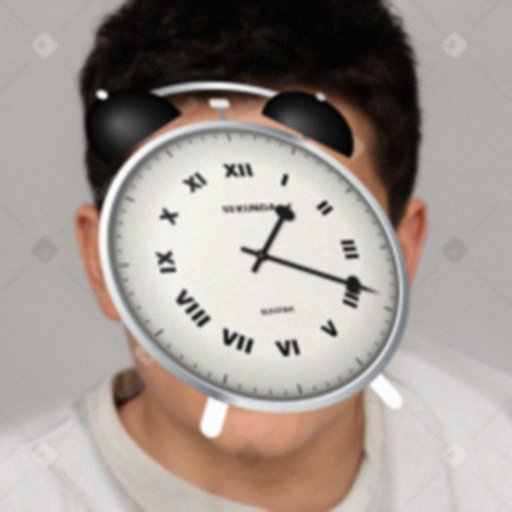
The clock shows 1.19
